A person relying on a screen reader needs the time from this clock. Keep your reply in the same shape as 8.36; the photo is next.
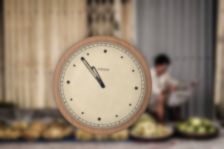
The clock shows 10.53
